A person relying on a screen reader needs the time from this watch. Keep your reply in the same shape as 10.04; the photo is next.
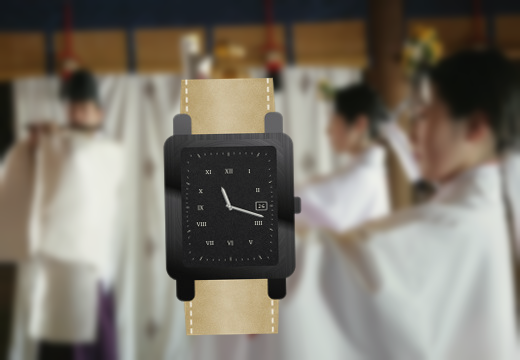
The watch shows 11.18
